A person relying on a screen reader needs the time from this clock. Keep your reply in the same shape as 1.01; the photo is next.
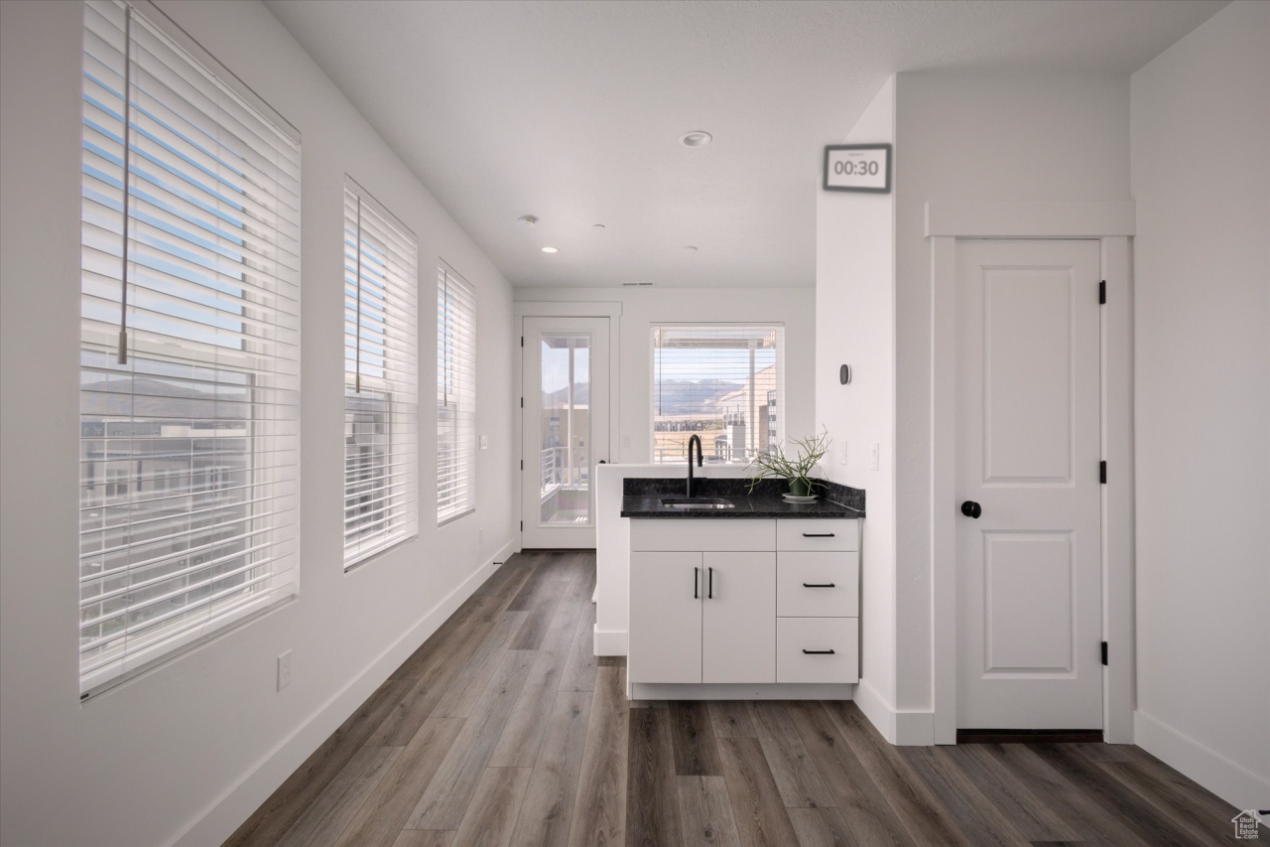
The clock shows 0.30
